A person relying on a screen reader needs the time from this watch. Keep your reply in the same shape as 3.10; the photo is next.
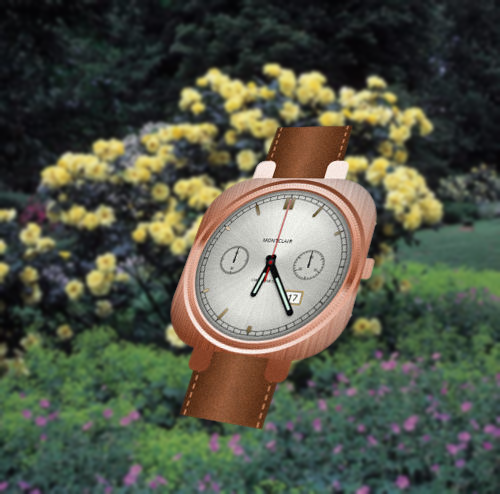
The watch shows 6.24
